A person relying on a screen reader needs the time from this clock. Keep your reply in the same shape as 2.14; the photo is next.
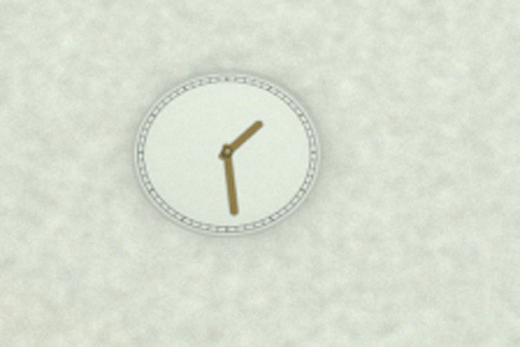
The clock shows 1.29
